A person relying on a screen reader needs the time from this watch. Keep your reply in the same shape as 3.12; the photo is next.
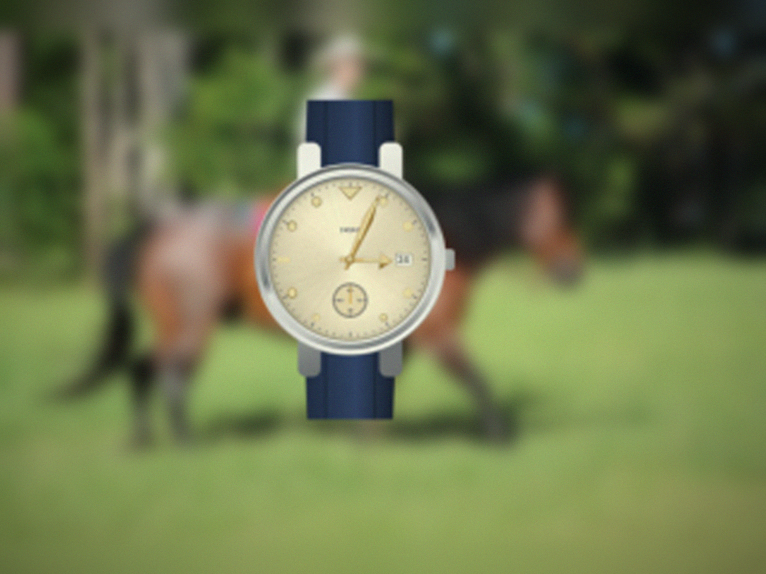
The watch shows 3.04
